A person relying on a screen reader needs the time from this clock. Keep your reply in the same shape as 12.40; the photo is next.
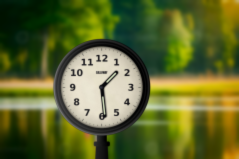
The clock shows 1.29
